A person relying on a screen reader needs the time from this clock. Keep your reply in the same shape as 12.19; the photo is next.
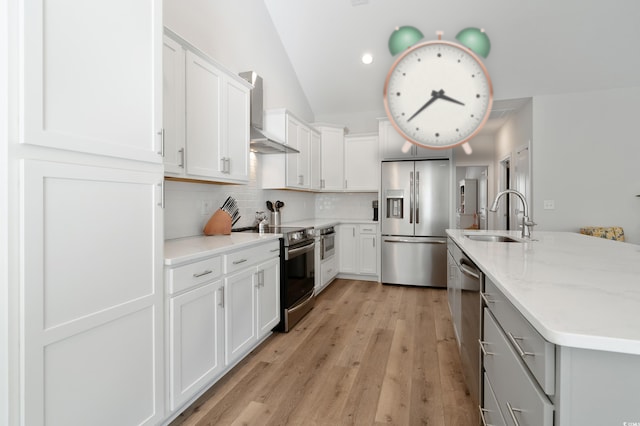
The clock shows 3.38
